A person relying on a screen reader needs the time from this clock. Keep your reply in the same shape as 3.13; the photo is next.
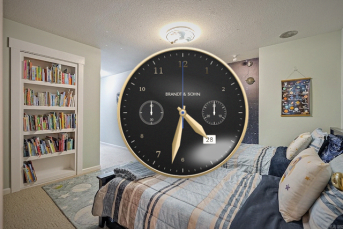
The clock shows 4.32
